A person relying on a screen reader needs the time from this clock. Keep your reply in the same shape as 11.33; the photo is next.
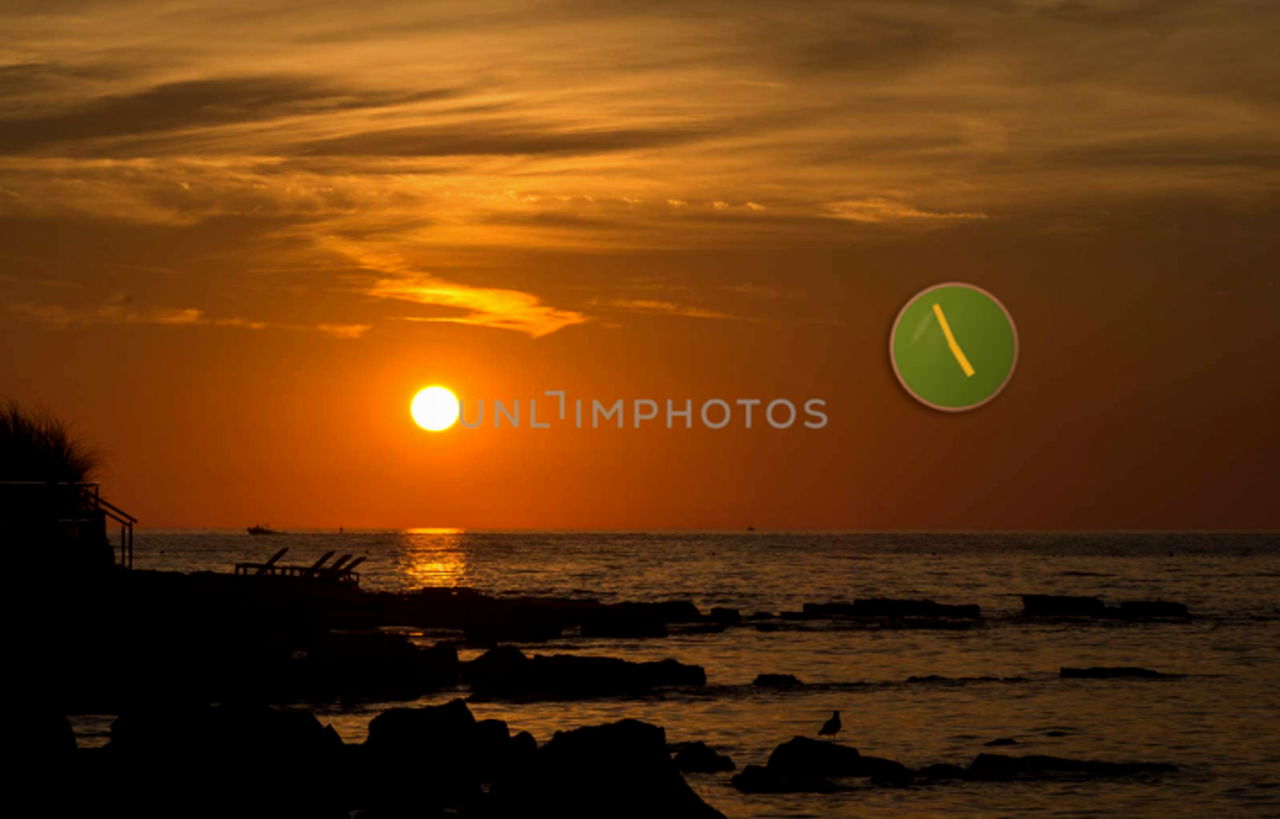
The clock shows 4.56
